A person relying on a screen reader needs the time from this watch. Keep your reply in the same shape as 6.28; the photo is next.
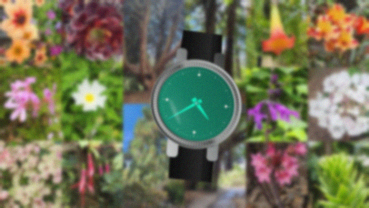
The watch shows 4.39
